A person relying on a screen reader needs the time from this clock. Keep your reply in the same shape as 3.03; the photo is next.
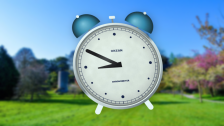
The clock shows 8.50
